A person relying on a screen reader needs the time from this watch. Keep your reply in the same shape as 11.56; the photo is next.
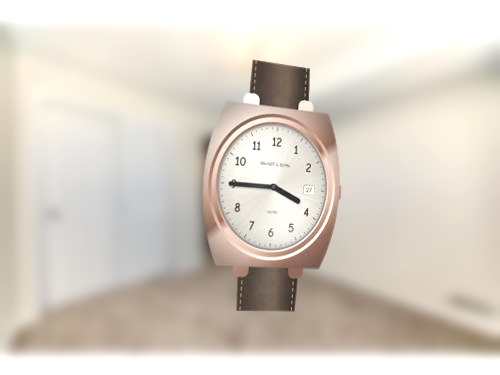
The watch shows 3.45
